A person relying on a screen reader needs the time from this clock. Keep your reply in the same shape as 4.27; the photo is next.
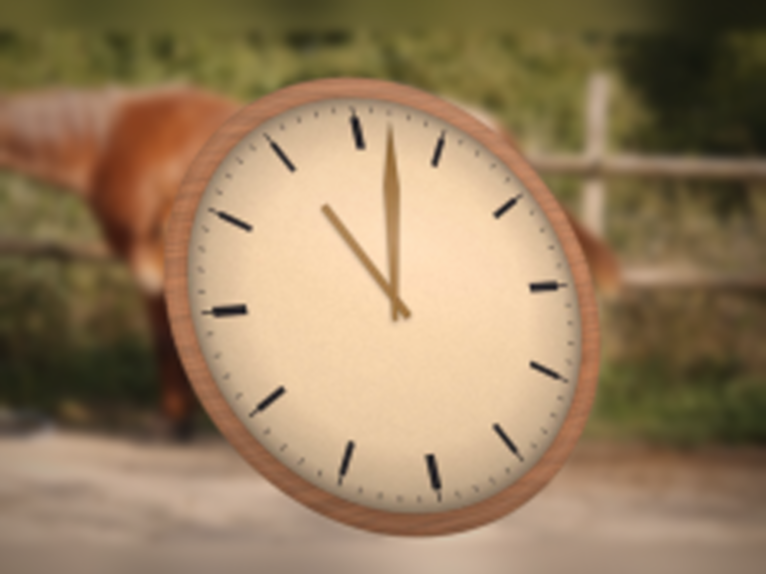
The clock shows 11.02
